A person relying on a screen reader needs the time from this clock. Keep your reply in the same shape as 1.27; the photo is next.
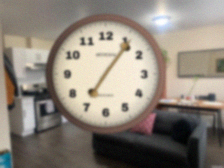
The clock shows 7.06
